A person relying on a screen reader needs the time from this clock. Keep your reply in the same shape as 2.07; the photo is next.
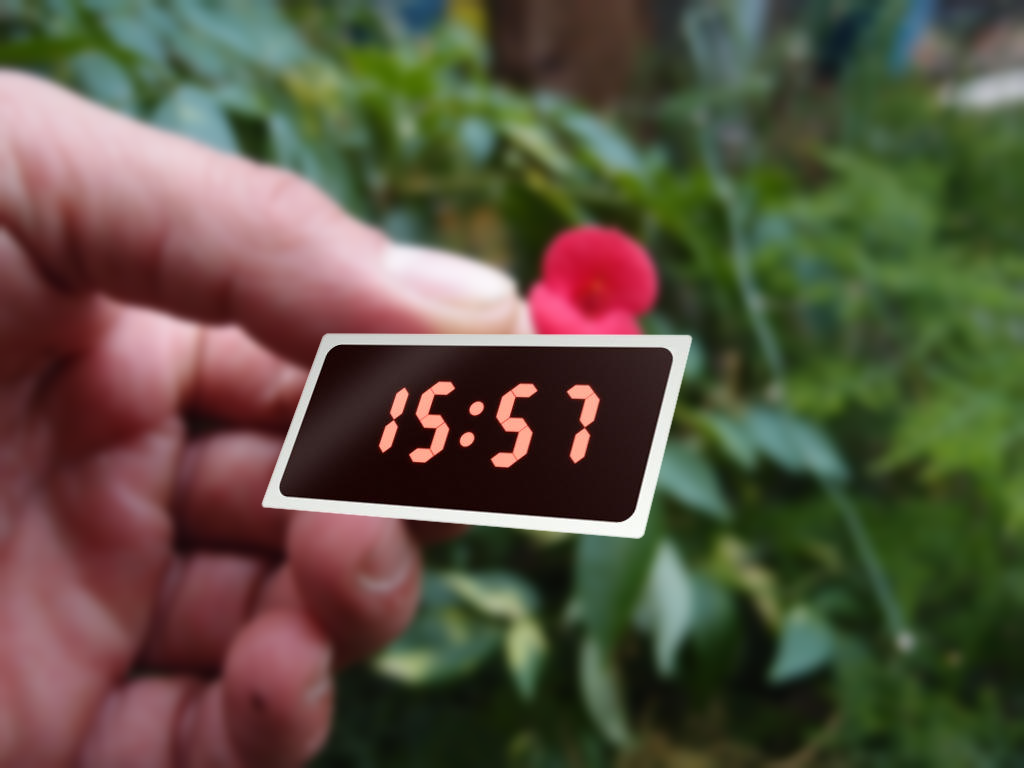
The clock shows 15.57
